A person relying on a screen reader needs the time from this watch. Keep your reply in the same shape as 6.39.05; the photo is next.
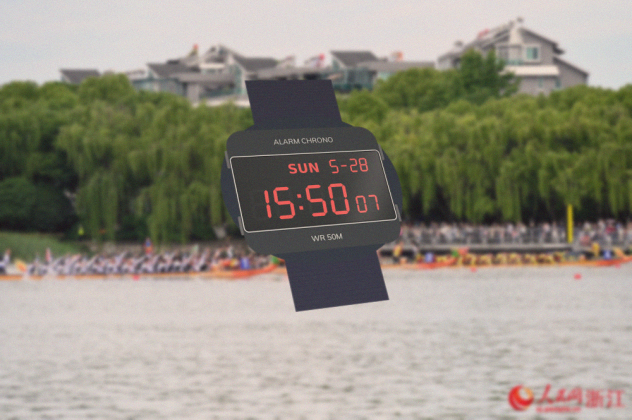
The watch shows 15.50.07
